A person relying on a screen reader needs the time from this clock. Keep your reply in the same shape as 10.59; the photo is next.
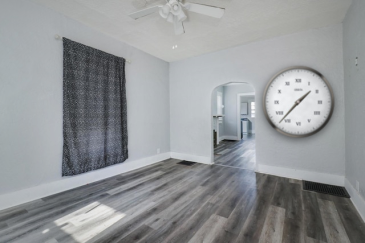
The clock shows 1.37
